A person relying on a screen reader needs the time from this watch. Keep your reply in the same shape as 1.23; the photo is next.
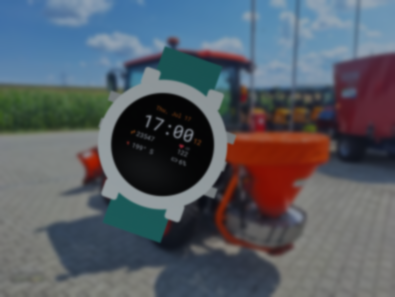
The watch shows 17.00
